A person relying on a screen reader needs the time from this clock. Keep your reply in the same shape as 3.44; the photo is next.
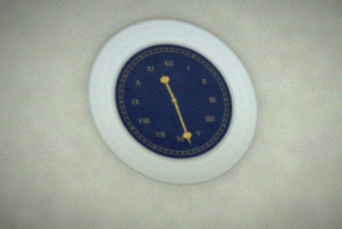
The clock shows 11.28
